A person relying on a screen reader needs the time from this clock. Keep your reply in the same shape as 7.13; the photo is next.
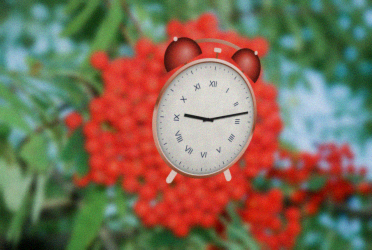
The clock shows 9.13
